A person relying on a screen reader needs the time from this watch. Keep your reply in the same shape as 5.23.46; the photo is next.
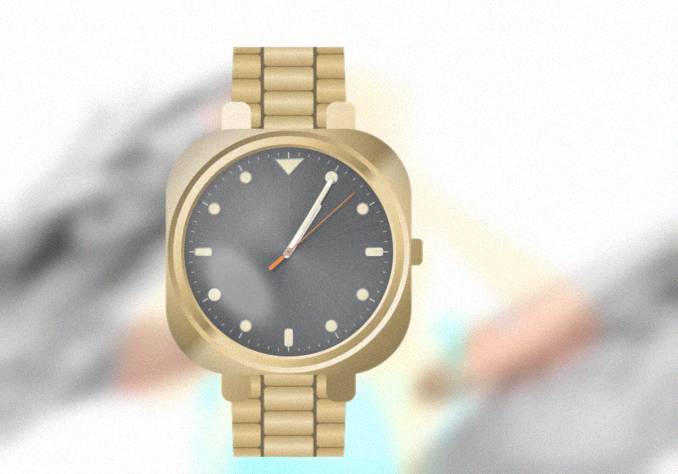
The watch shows 1.05.08
